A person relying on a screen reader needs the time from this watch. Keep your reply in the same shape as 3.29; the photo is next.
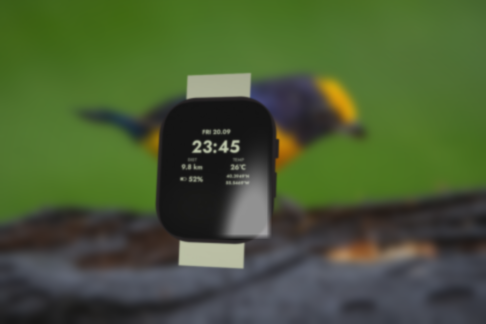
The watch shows 23.45
